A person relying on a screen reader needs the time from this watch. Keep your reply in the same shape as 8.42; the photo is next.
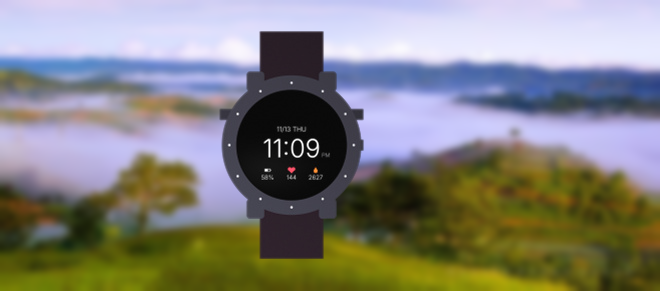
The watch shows 11.09
